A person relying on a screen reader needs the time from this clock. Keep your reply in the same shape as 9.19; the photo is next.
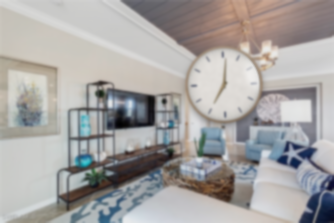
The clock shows 7.01
